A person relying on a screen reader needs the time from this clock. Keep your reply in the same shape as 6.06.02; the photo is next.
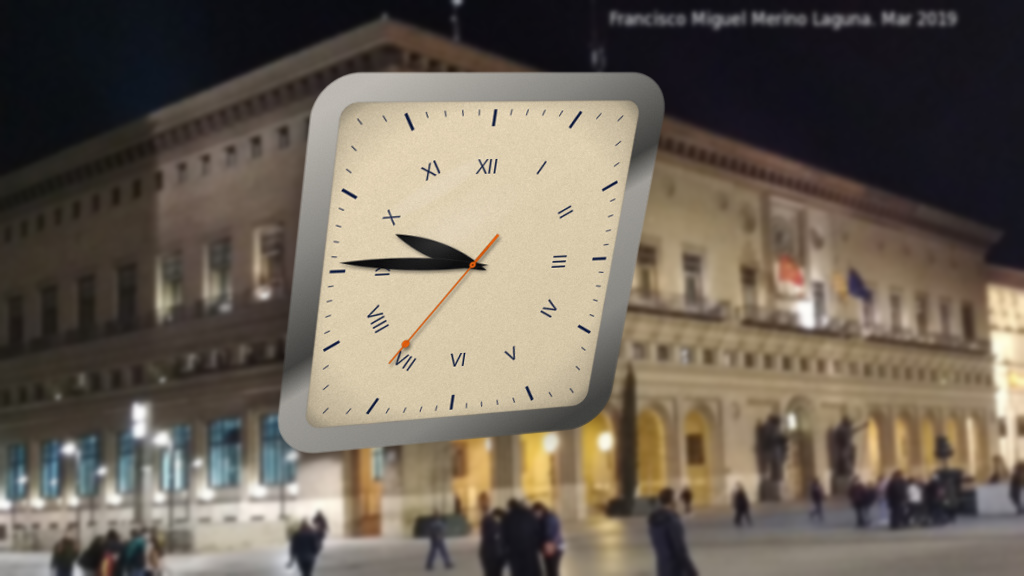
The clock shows 9.45.36
